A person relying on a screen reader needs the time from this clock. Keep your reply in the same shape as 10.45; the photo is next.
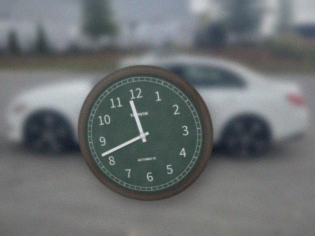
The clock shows 11.42
